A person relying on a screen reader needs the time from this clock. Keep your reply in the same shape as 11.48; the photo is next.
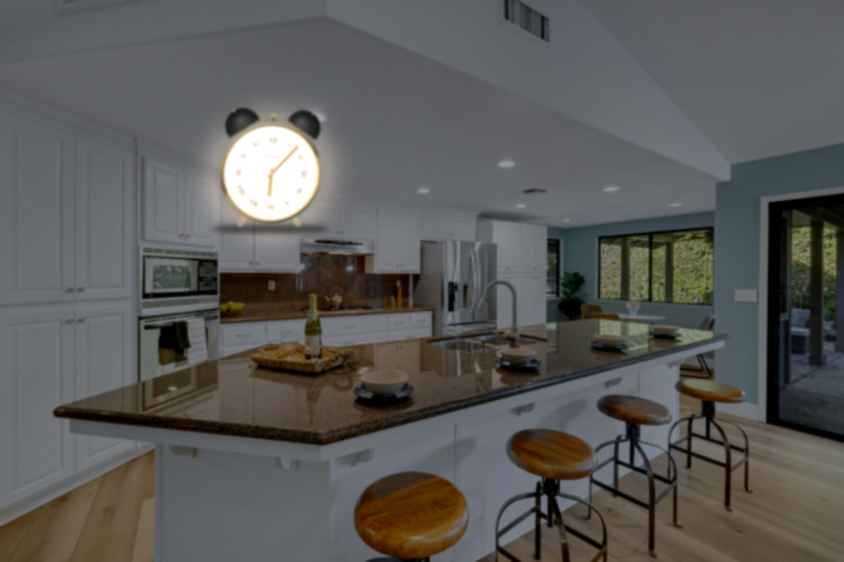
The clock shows 6.07
